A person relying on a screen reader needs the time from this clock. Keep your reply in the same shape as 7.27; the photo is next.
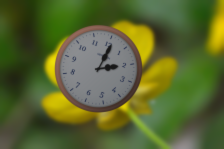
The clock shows 2.01
